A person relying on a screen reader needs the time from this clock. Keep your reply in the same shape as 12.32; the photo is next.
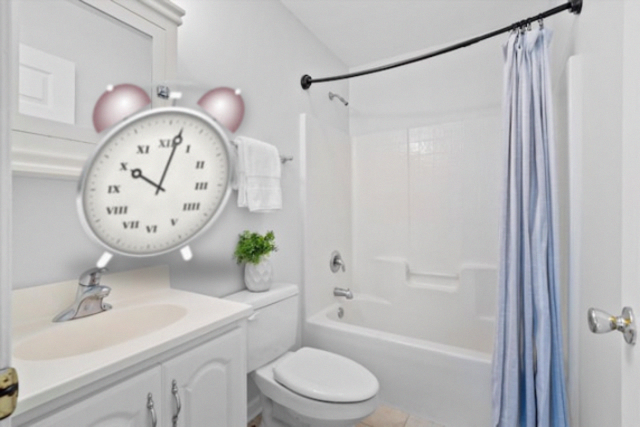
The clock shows 10.02
